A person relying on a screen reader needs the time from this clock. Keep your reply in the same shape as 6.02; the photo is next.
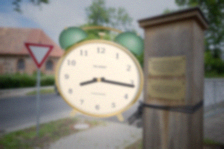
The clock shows 8.16
